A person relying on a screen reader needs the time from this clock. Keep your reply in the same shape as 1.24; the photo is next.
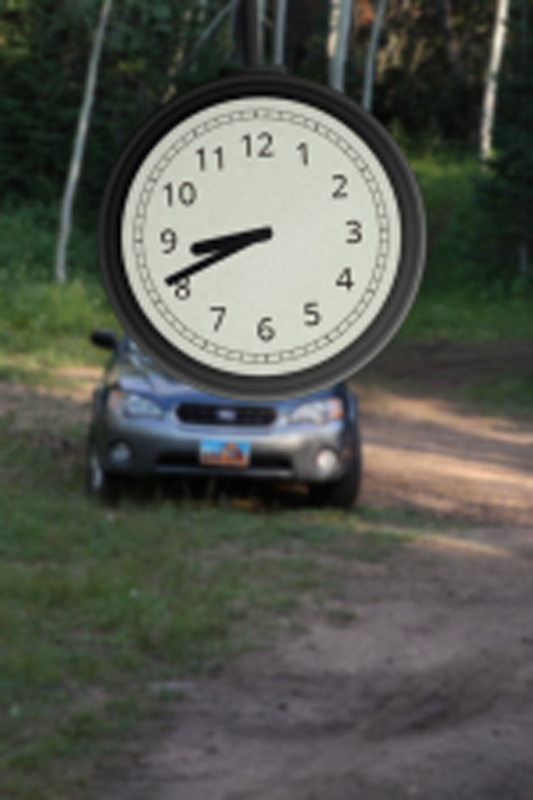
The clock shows 8.41
